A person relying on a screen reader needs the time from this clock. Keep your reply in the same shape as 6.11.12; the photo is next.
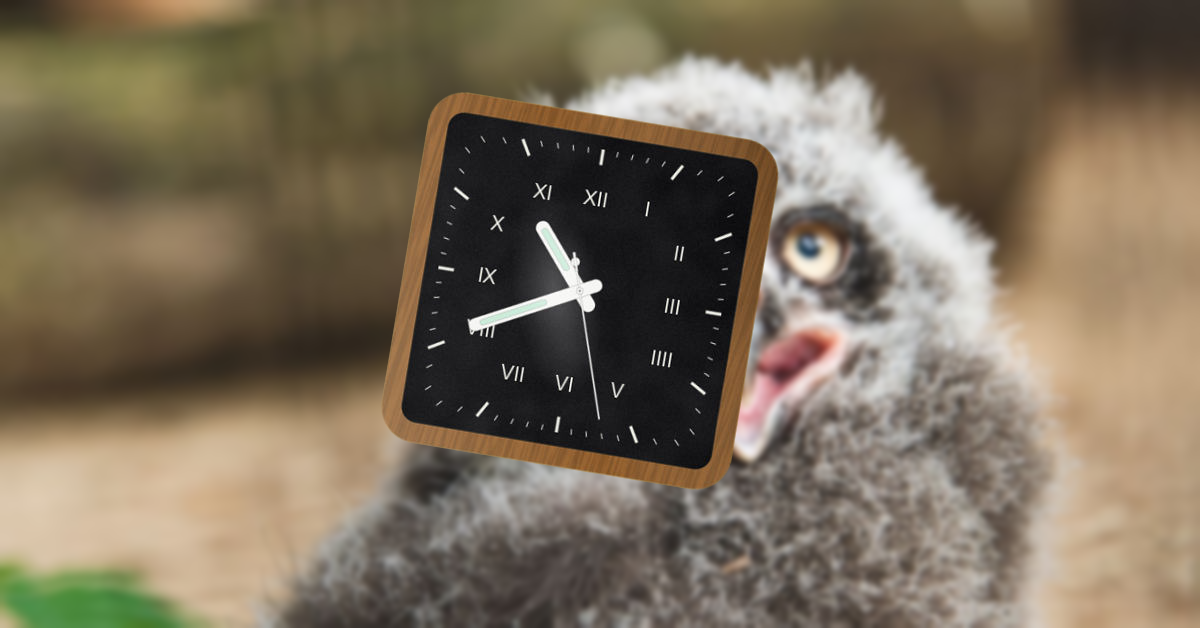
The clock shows 10.40.27
